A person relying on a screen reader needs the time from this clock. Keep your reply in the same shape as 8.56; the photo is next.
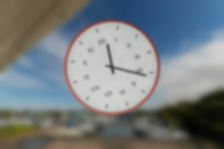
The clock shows 12.21
